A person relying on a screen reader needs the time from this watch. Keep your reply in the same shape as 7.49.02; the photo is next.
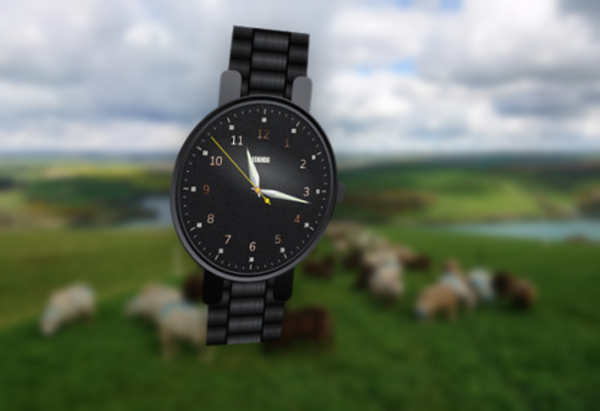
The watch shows 11.16.52
